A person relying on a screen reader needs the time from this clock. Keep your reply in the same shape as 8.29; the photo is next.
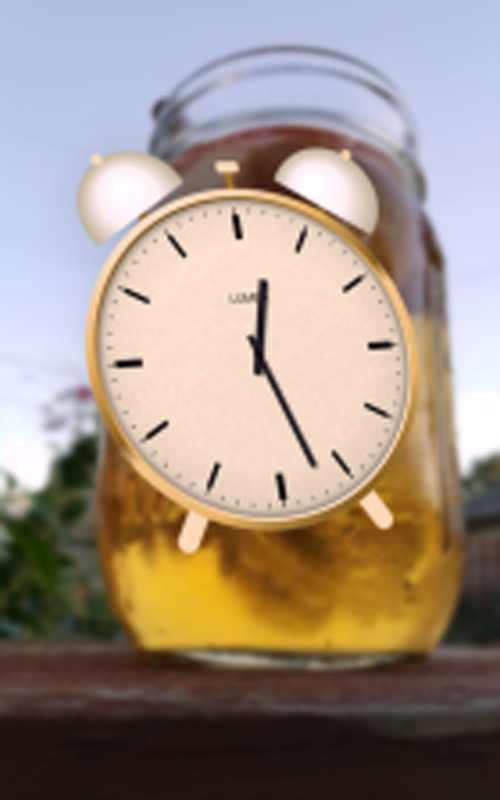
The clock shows 12.27
